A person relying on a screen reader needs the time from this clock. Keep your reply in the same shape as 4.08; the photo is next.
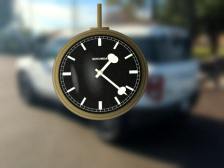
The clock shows 1.22
